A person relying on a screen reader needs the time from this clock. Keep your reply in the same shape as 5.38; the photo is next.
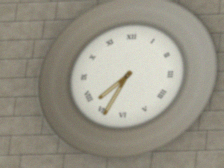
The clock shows 7.34
